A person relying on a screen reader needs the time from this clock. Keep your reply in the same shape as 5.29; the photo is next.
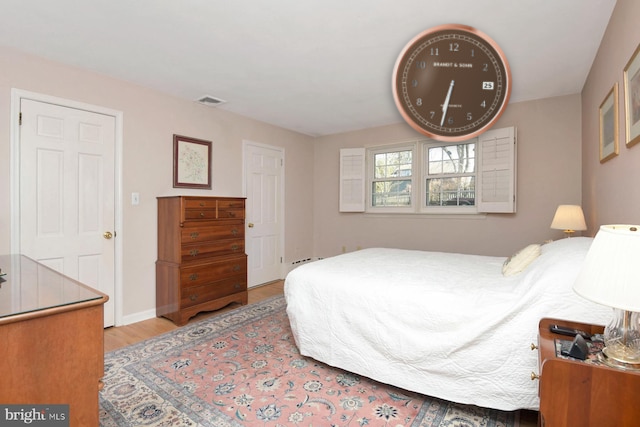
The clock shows 6.32
